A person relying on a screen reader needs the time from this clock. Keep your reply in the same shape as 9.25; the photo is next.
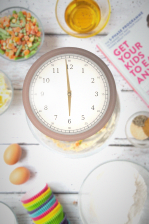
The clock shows 5.59
